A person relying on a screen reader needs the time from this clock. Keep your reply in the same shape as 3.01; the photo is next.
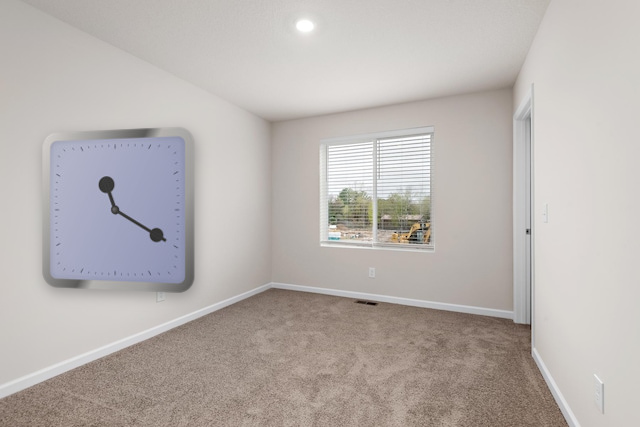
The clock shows 11.20
